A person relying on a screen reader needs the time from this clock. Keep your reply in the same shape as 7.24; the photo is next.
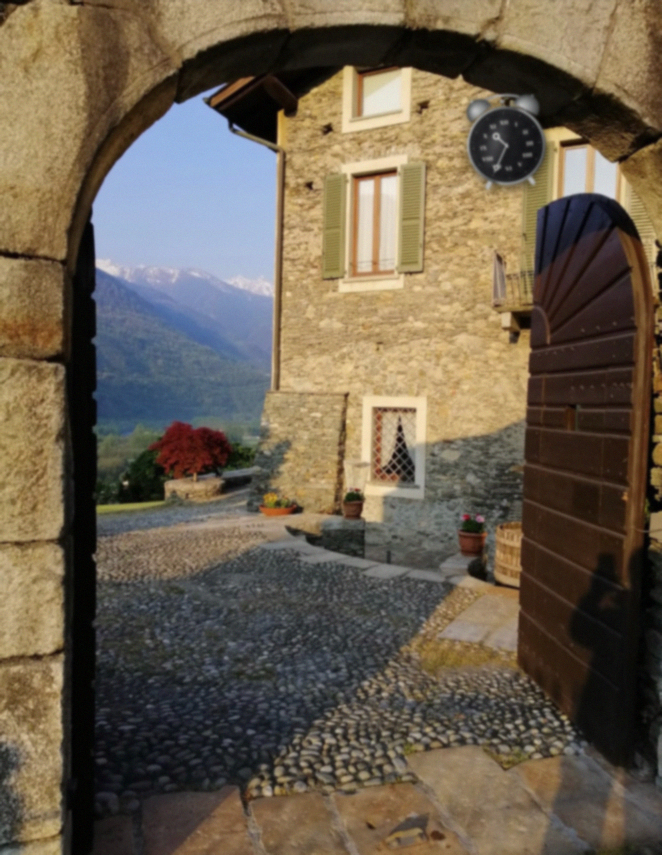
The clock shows 10.35
